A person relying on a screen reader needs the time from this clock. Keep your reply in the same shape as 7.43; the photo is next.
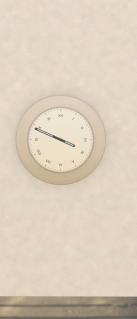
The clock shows 3.49
